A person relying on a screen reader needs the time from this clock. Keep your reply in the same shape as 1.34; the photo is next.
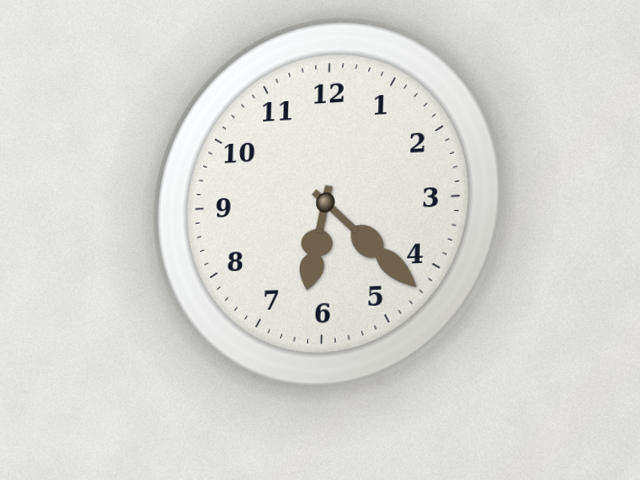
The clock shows 6.22
